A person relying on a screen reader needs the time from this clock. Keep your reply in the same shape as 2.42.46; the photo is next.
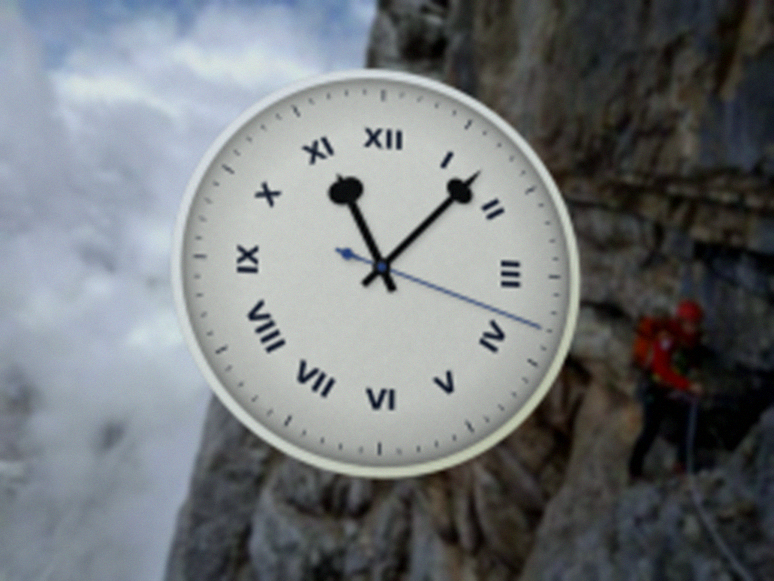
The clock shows 11.07.18
